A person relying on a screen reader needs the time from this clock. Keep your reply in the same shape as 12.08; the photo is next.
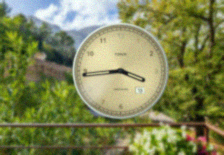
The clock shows 3.44
